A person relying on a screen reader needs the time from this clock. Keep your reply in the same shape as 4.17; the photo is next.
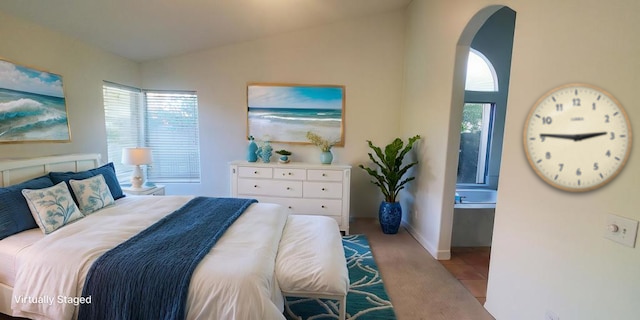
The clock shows 2.46
